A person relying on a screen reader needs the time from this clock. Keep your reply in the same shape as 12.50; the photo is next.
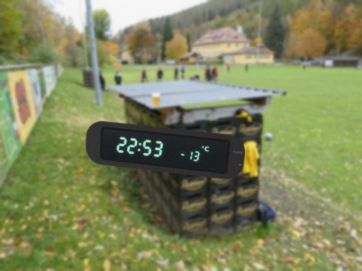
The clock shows 22.53
